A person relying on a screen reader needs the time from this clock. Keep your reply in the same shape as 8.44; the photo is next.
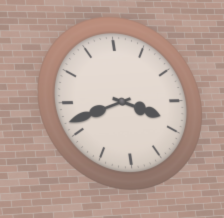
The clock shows 3.42
